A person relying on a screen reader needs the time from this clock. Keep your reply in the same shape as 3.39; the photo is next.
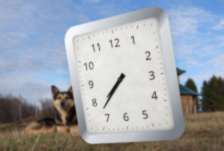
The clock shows 7.37
